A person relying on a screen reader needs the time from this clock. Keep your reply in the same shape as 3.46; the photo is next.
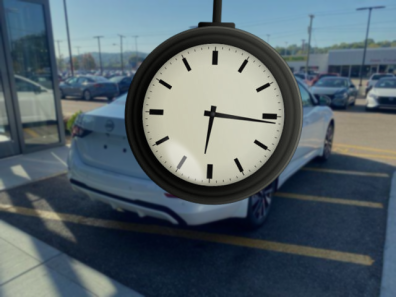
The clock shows 6.16
